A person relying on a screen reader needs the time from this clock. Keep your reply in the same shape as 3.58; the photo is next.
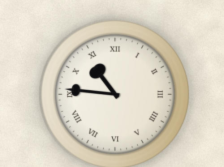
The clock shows 10.46
